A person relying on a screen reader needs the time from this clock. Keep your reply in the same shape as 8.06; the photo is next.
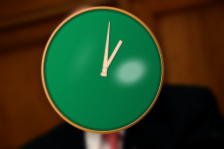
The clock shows 1.01
